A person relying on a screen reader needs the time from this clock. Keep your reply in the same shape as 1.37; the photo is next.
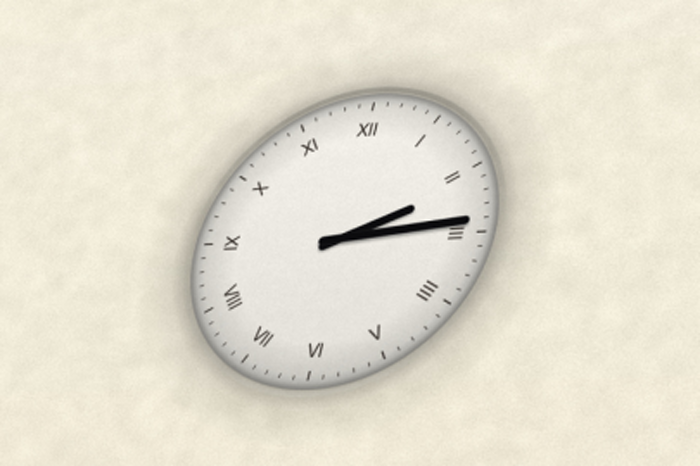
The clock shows 2.14
